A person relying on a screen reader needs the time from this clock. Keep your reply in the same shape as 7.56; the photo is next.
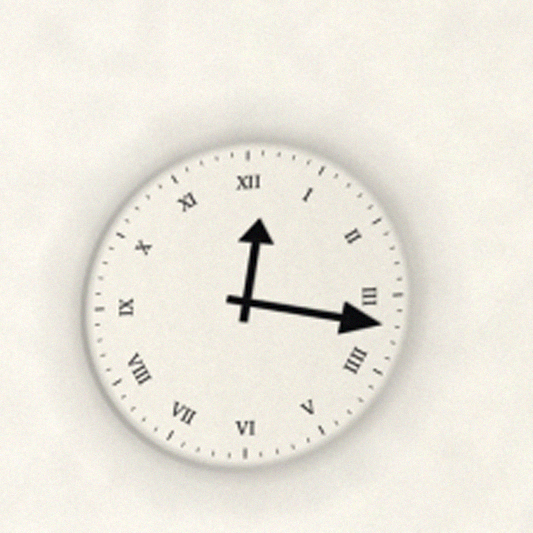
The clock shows 12.17
